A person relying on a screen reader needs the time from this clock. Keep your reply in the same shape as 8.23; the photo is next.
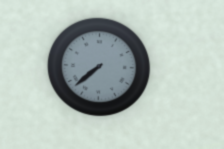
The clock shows 7.38
